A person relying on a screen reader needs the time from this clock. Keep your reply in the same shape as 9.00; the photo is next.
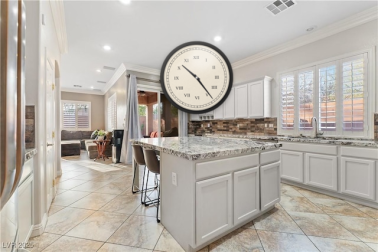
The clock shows 10.24
